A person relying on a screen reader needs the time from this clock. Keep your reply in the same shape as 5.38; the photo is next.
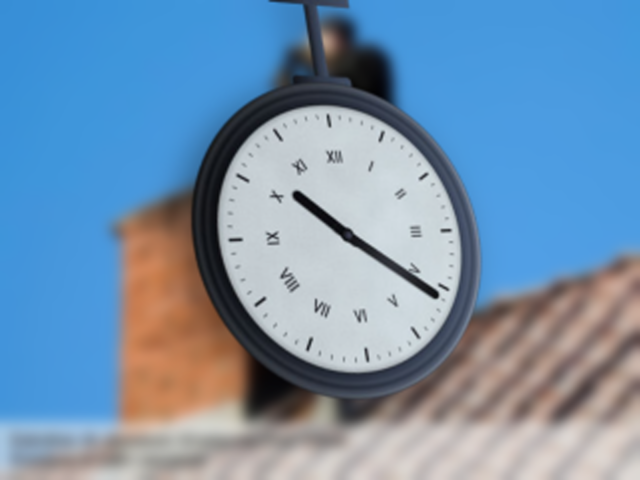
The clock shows 10.21
